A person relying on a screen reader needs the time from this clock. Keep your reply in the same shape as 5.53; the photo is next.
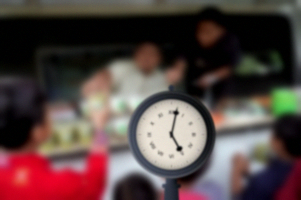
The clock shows 5.02
